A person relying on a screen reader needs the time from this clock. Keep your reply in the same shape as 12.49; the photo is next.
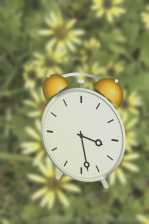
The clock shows 3.28
